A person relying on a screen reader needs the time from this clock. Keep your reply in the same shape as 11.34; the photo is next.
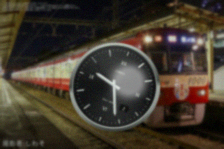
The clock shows 9.26
